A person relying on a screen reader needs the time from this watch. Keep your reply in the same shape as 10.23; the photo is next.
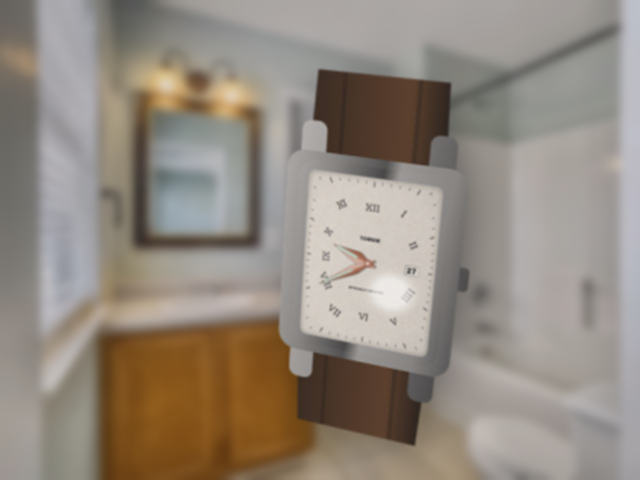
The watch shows 9.40
